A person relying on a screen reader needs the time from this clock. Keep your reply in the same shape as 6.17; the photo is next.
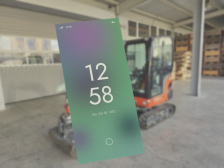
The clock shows 12.58
